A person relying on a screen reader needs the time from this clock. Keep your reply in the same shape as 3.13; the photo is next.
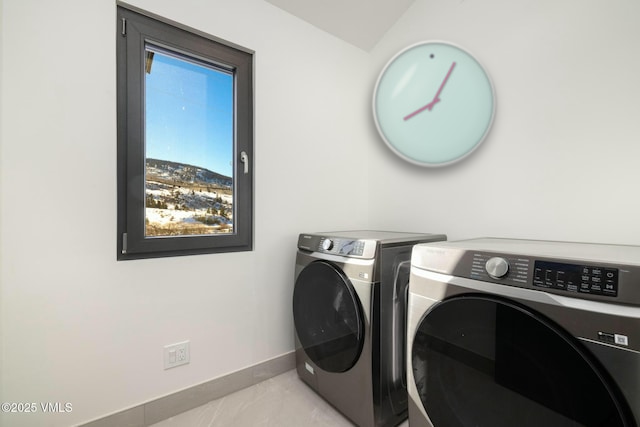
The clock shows 8.05
